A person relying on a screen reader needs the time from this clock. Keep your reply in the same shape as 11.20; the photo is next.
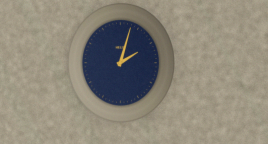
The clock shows 2.03
